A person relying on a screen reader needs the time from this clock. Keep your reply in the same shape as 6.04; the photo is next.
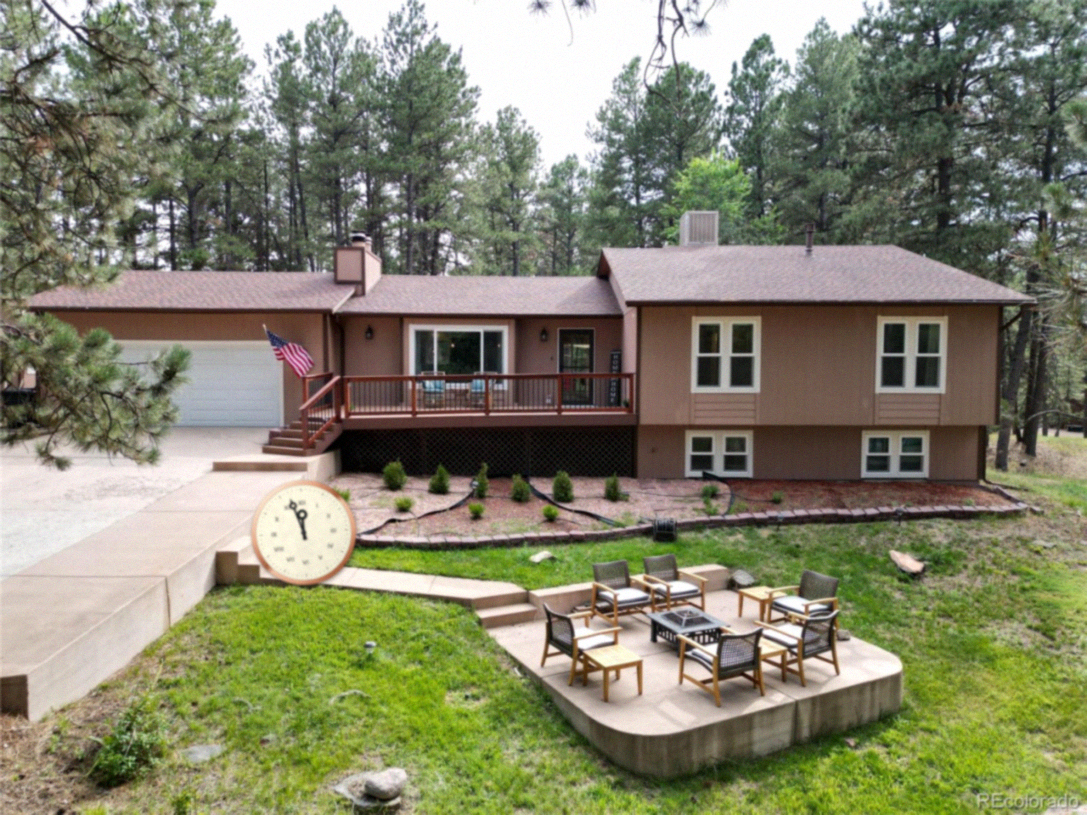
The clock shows 11.57
